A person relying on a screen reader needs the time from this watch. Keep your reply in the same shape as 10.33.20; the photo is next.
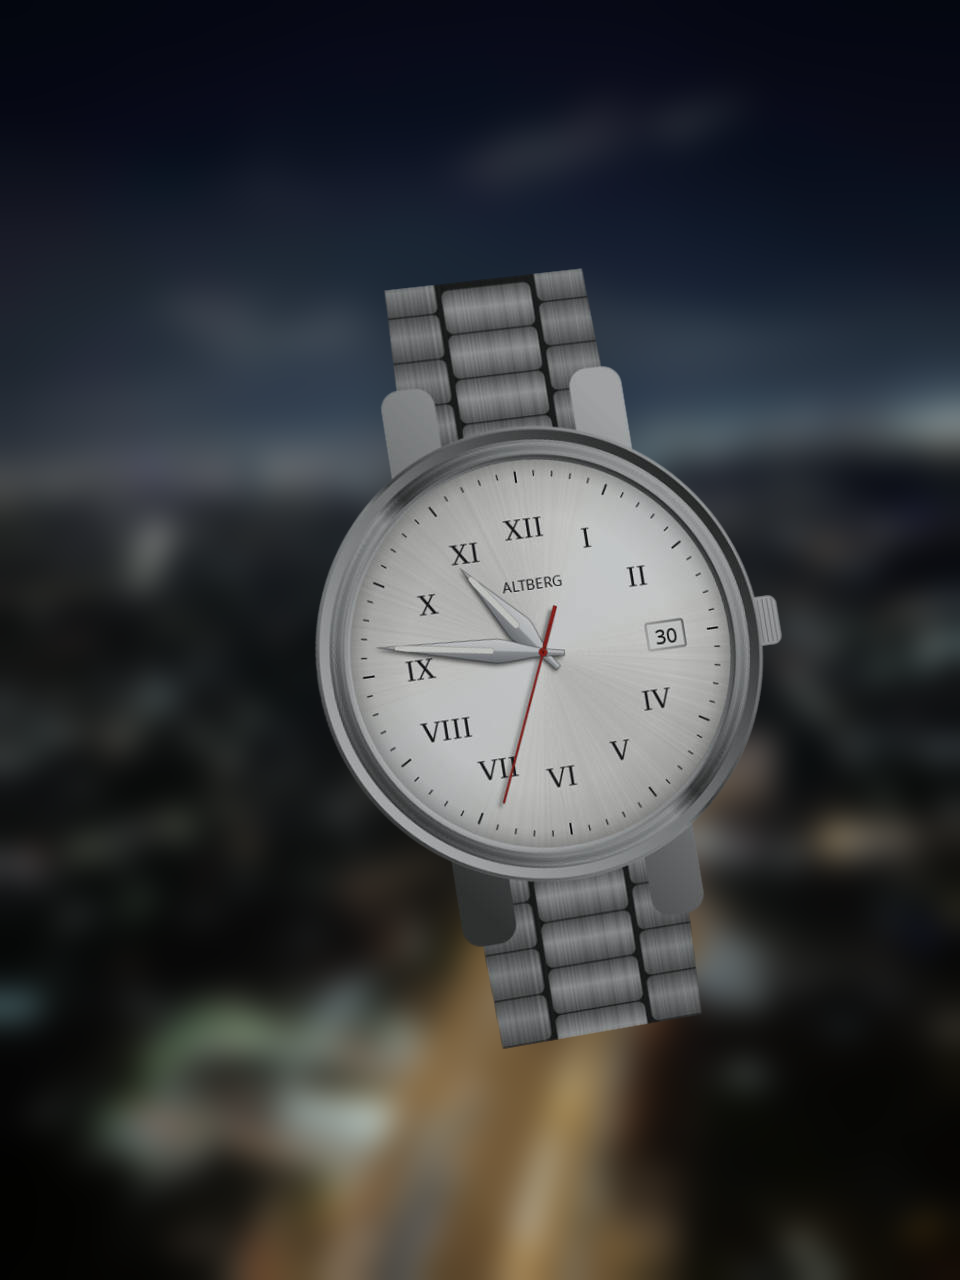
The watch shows 10.46.34
